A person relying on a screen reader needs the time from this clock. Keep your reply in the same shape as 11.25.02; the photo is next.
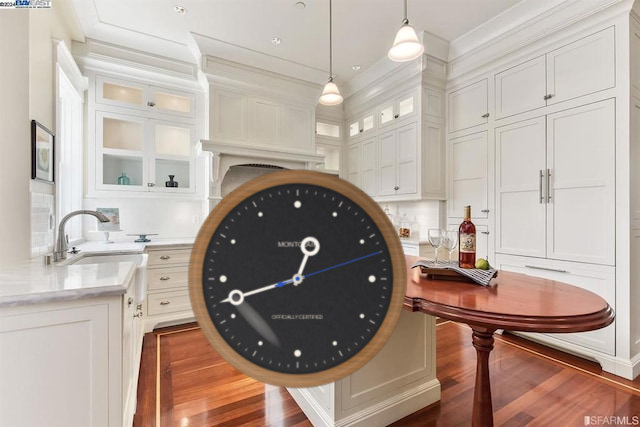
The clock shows 12.42.12
